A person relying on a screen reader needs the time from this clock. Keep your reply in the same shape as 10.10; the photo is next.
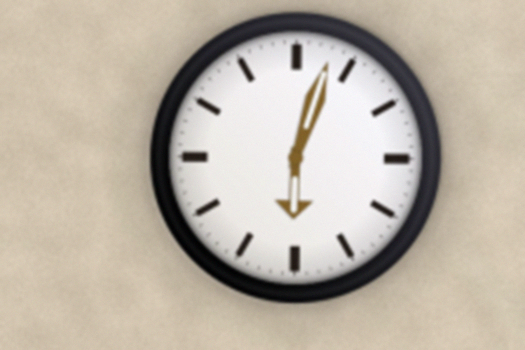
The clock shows 6.03
